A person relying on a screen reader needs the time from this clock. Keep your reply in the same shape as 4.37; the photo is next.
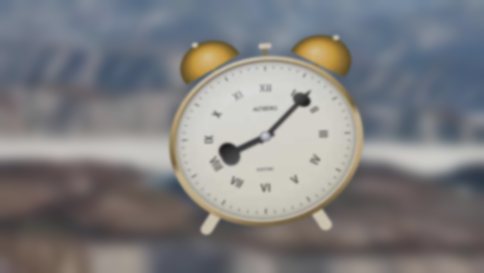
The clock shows 8.07
